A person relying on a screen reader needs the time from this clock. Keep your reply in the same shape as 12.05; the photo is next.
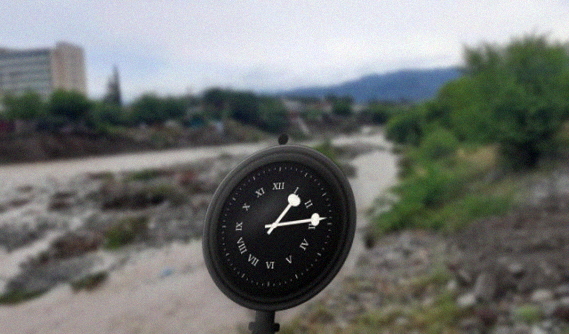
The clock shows 1.14
